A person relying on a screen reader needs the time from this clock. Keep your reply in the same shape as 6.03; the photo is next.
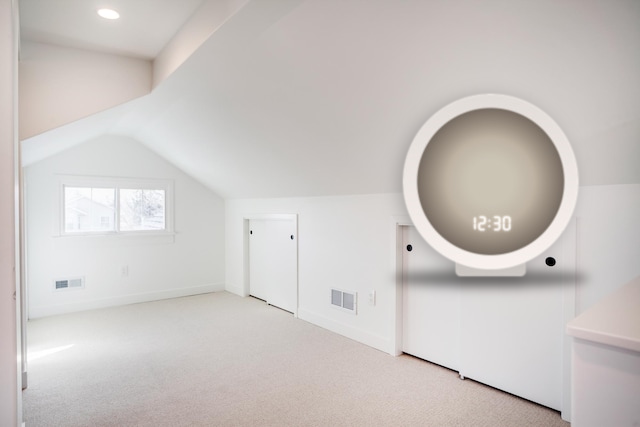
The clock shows 12.30
